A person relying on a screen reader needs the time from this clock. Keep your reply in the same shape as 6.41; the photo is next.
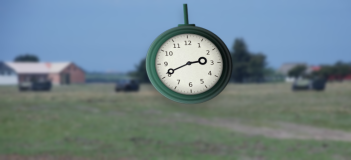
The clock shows 2.41
